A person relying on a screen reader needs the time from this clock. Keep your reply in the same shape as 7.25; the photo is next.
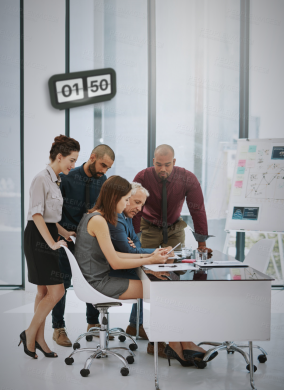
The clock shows 1.50
